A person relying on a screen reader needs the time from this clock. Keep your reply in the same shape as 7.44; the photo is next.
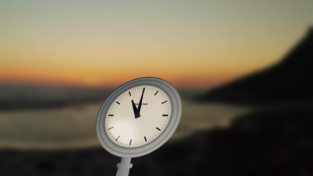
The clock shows 11.00
